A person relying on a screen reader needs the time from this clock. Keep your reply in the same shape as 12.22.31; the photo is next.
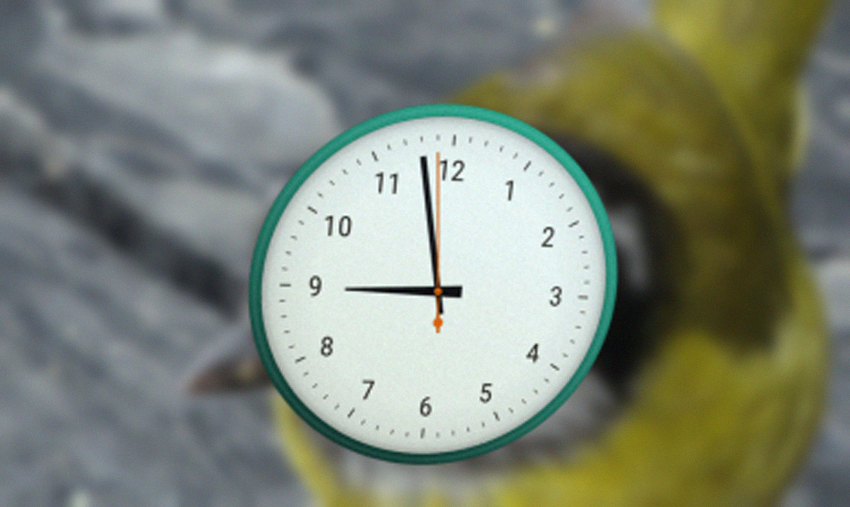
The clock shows 8.57.59
